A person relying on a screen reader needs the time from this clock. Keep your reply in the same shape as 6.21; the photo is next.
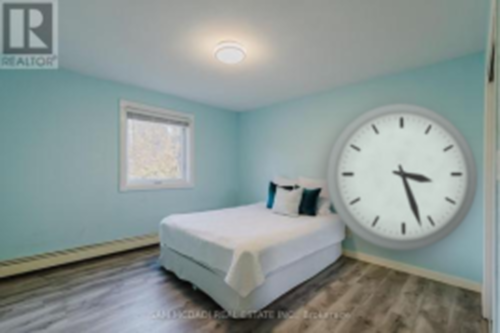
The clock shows 3.27
